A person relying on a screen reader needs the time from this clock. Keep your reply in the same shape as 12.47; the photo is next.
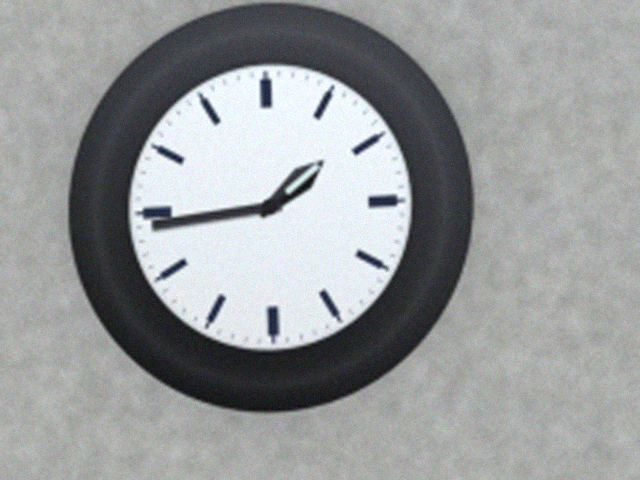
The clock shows 1.44
